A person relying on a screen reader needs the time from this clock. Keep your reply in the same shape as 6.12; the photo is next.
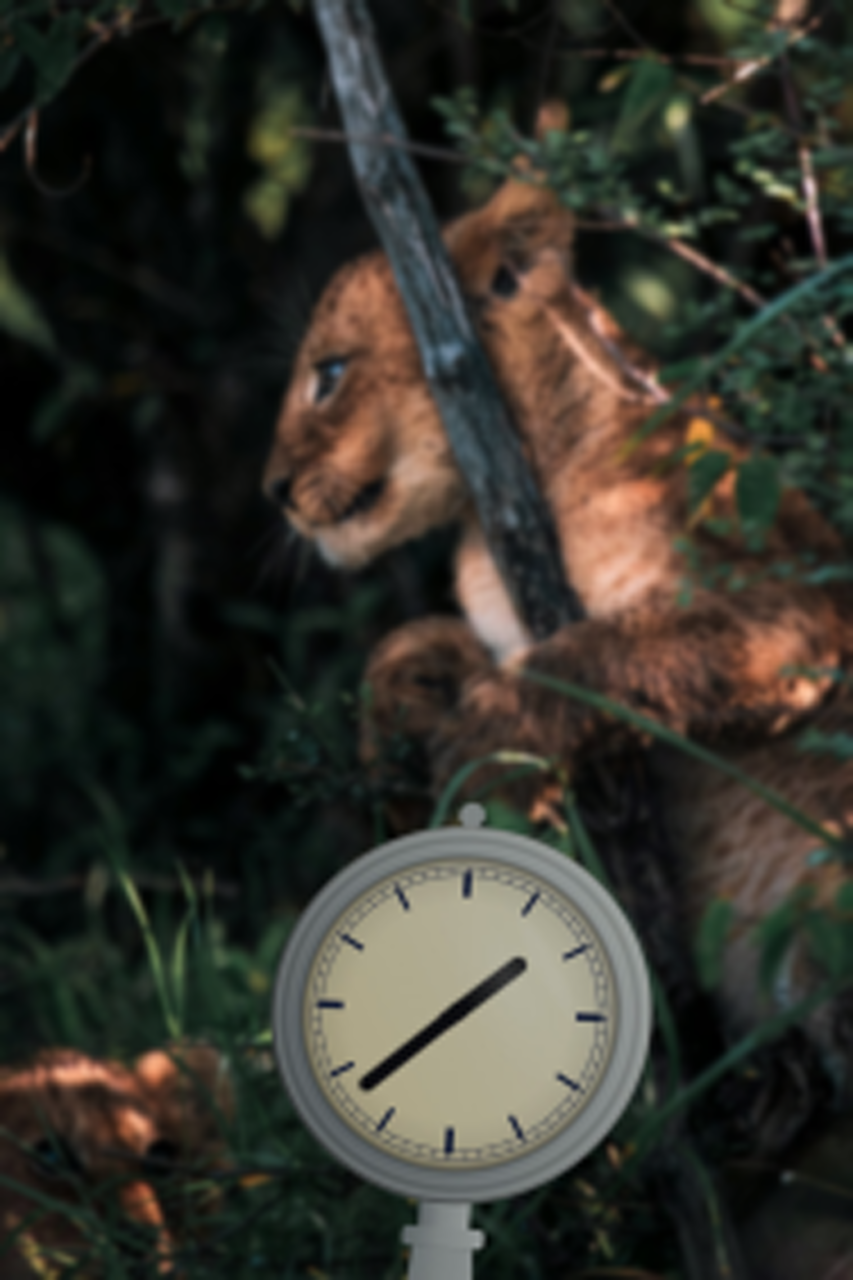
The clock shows 1.38
